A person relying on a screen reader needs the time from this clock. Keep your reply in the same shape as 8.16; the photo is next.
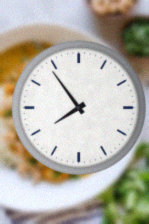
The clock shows 7.54
